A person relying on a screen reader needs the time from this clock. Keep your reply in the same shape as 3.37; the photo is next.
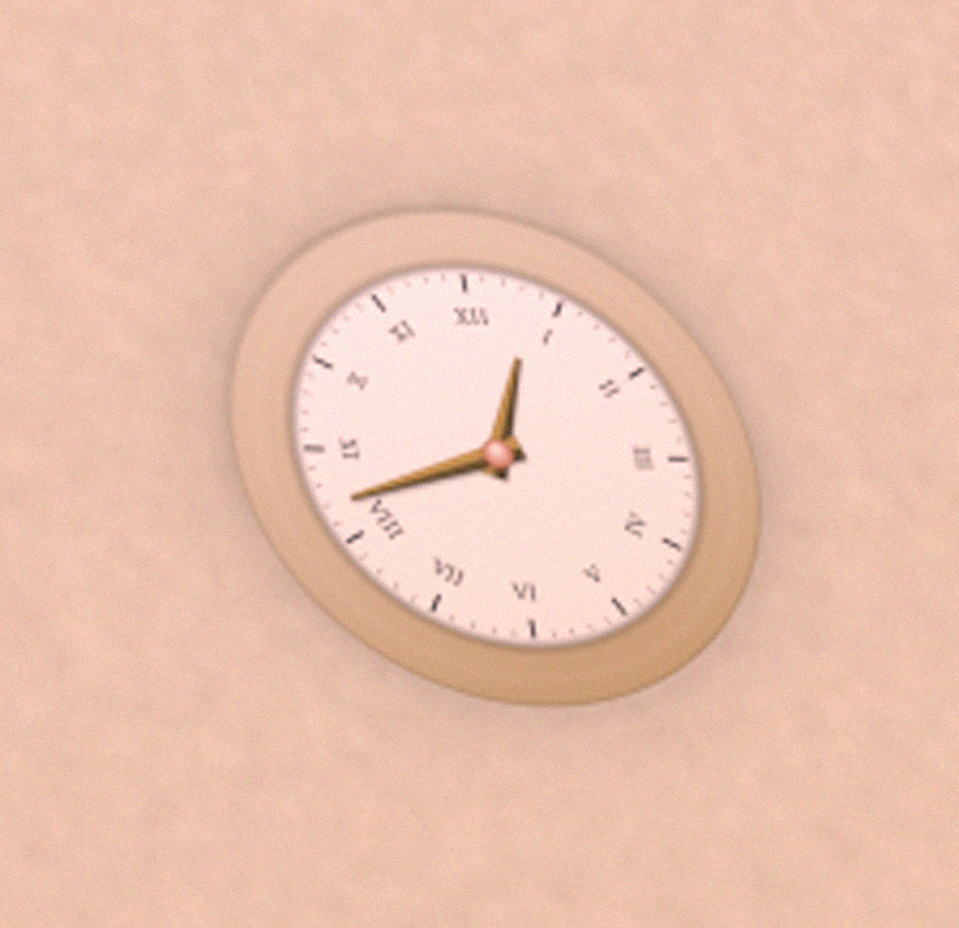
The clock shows 12.42
